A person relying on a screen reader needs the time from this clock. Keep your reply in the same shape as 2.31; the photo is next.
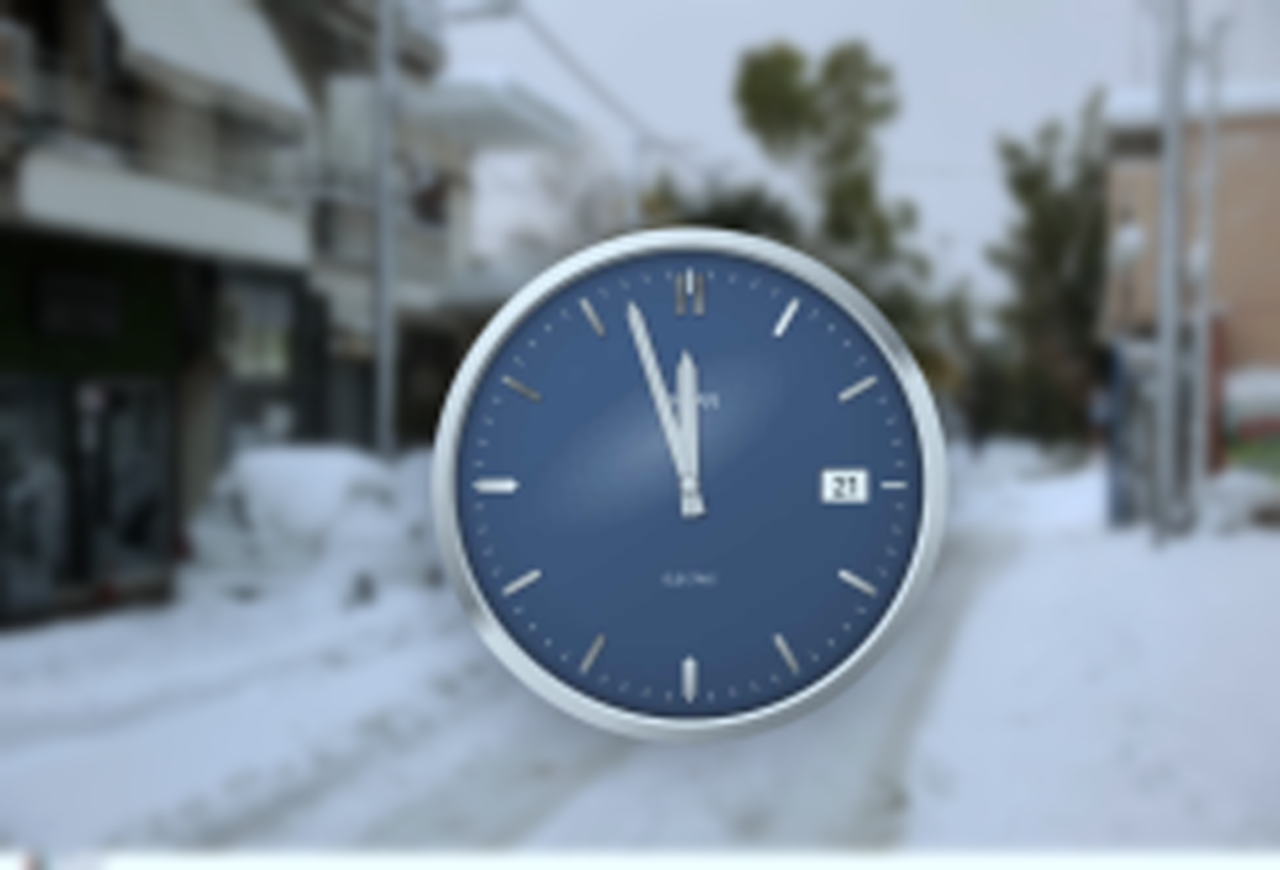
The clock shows 11.57
